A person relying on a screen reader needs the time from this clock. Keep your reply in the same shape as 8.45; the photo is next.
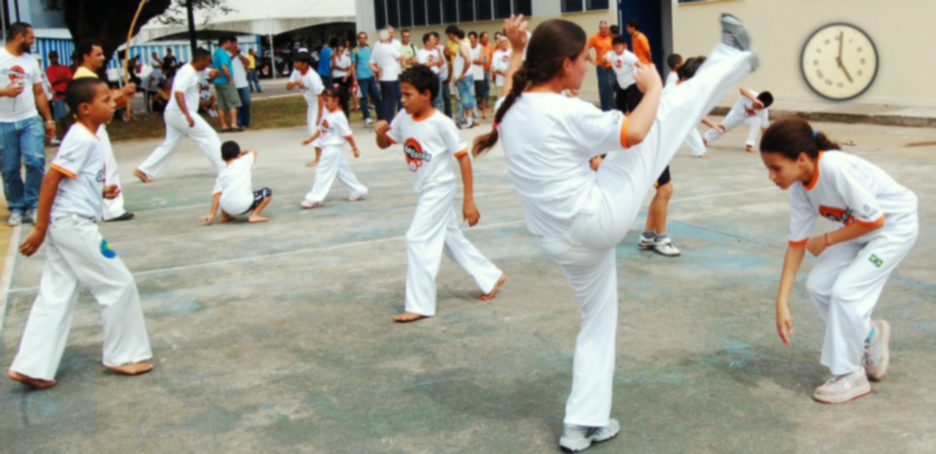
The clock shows 5.01
